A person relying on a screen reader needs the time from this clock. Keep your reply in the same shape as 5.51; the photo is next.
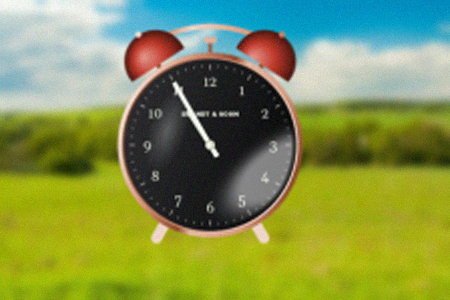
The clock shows 10.55
